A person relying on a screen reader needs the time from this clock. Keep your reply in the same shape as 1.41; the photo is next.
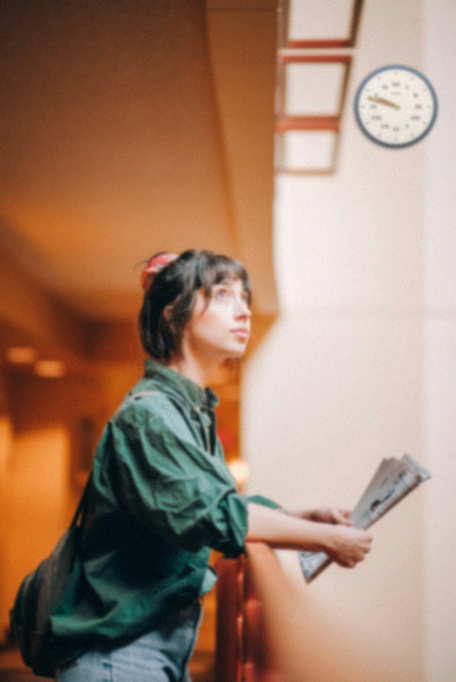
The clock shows 9.48
